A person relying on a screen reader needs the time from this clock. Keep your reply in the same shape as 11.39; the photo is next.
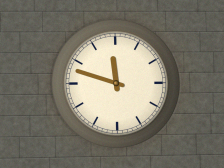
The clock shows 11.48
